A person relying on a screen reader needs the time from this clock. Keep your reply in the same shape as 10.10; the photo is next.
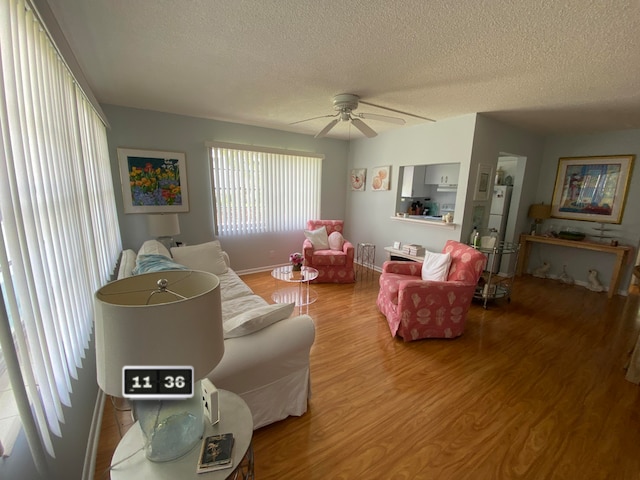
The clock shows 11.36
